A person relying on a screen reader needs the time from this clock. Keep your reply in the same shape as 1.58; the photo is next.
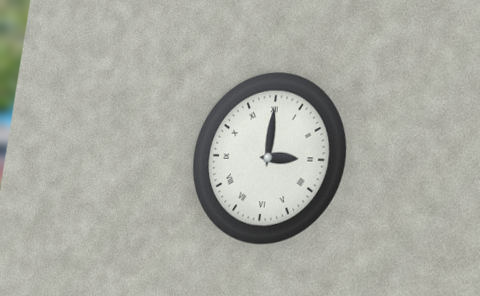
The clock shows 3.00
